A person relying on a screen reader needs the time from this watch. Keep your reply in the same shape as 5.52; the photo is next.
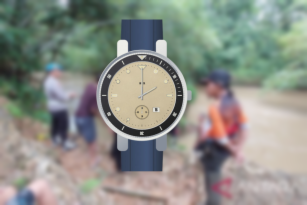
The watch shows 2.00
